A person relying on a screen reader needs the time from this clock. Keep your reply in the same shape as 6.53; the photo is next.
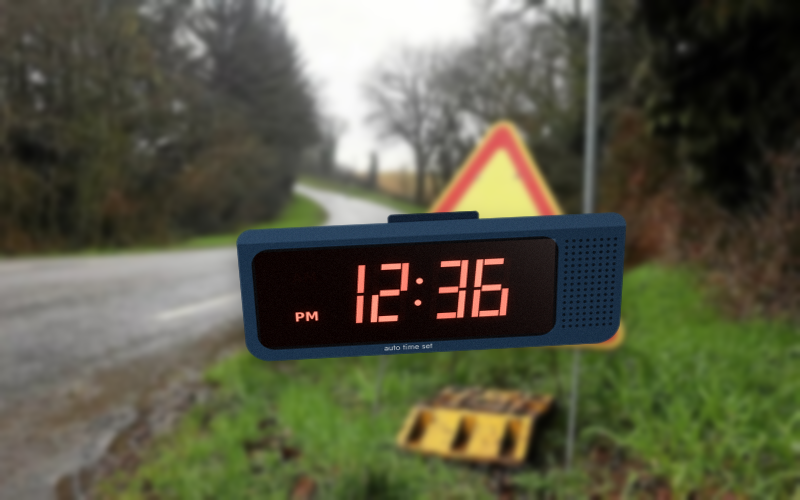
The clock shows 12.36
